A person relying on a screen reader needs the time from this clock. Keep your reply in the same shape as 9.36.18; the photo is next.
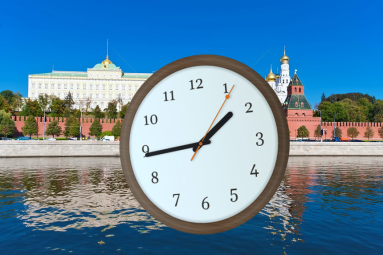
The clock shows 1.44.06
